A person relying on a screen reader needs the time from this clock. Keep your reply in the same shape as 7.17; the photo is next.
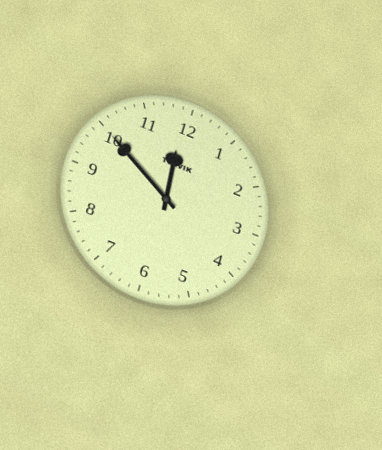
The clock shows 11.50
